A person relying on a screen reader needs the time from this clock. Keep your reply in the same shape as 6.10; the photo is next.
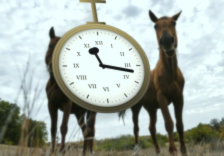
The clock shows 11.17
